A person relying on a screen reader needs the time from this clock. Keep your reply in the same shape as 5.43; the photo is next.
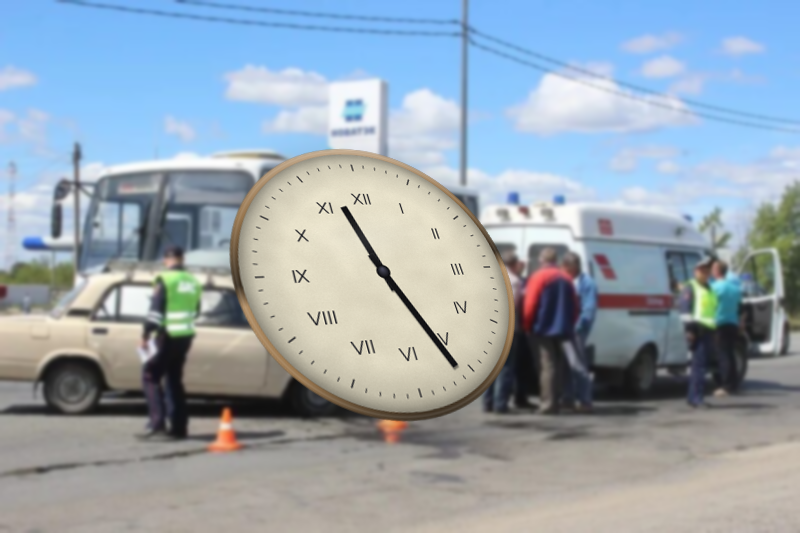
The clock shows 11.26
